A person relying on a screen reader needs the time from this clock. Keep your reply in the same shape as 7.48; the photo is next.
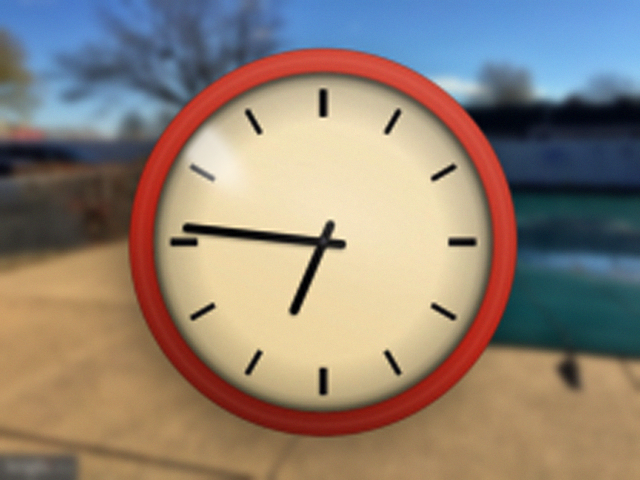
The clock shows 6.46
